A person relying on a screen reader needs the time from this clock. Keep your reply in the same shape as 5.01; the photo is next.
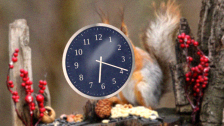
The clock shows 6.19
